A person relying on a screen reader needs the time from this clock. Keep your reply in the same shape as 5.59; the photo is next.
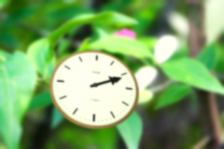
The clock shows 2.11
